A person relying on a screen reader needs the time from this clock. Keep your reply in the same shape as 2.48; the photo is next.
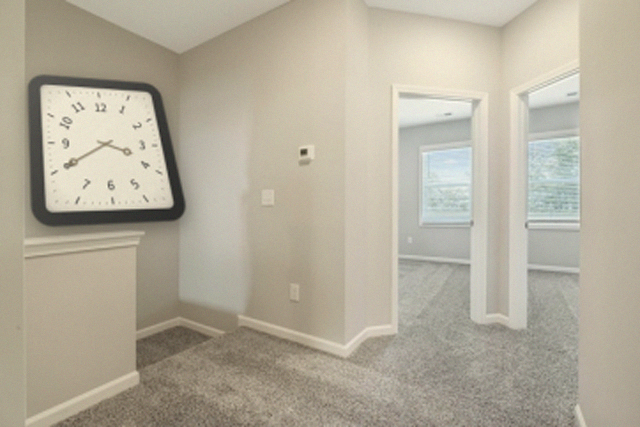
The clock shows 3.40
